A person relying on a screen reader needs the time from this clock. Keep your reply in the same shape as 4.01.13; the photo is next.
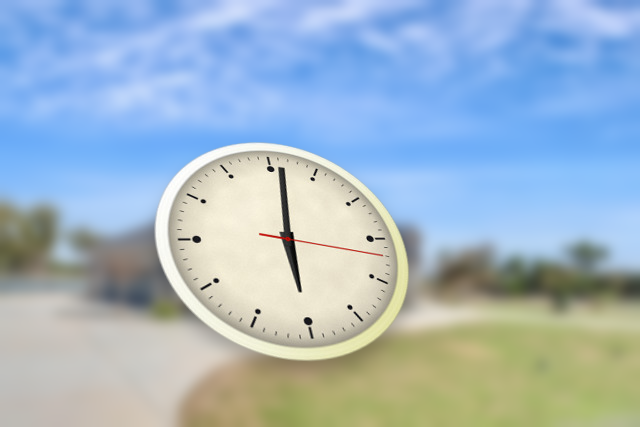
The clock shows 6.01.17
